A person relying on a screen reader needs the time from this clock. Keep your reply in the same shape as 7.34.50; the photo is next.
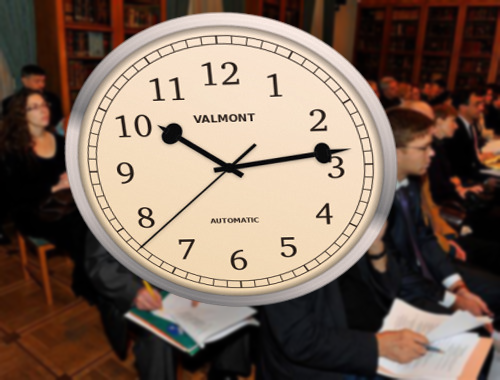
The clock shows 10.13.38
